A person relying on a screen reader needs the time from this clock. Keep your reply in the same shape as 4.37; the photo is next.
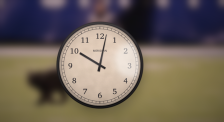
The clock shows 10.02
